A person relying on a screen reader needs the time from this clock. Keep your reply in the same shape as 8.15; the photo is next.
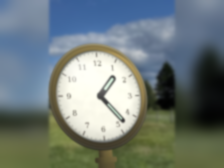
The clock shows 1.23
